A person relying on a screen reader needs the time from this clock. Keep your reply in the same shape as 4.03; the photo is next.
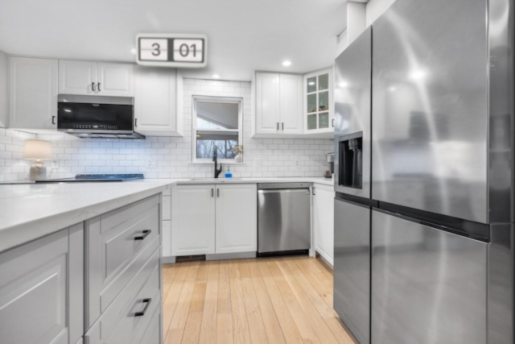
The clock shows 3.01
